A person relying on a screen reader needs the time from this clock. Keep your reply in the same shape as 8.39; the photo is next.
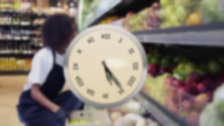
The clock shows 5.24
